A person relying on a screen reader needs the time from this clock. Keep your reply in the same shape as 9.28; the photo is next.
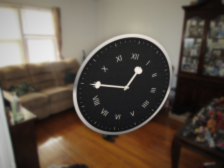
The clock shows 12.45
